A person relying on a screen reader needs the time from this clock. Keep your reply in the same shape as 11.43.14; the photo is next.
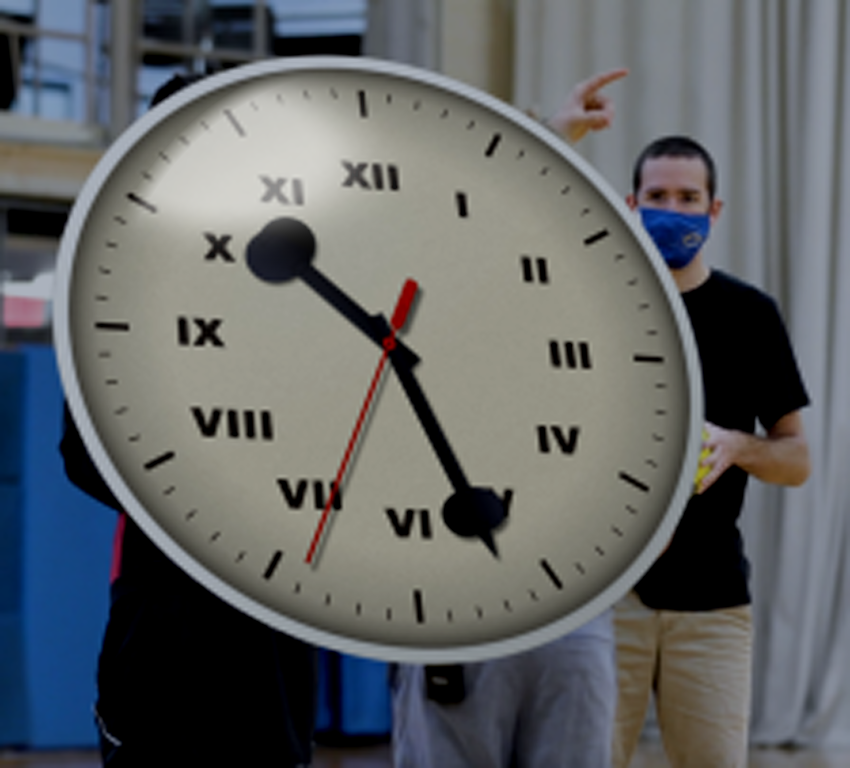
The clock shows 10.26.34
